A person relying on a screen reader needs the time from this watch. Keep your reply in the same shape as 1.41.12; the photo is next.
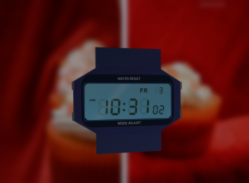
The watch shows 10.31.02
